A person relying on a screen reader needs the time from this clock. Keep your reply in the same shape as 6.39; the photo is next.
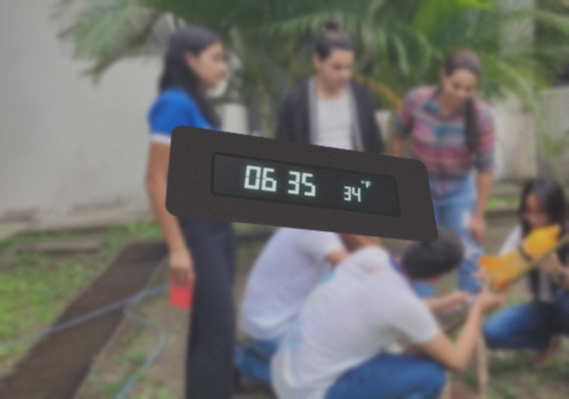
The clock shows 6.35
